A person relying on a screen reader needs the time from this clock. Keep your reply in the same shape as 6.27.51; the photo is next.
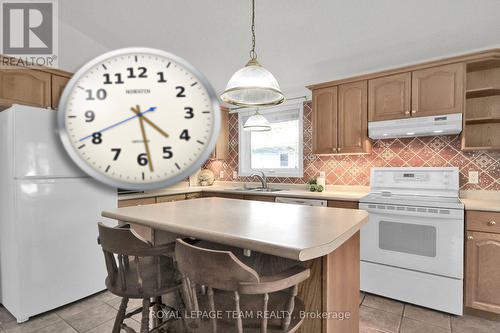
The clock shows 4.28.41
